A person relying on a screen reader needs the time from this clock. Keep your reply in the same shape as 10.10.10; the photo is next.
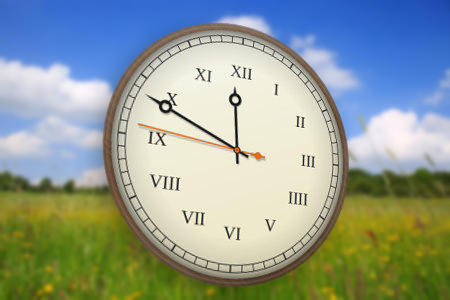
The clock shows 11.48.46
